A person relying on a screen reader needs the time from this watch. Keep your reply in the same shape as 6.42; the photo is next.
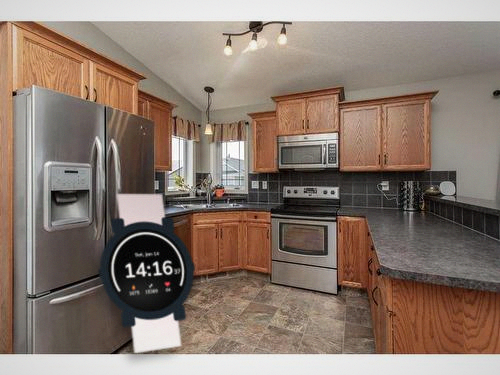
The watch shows 14.16
